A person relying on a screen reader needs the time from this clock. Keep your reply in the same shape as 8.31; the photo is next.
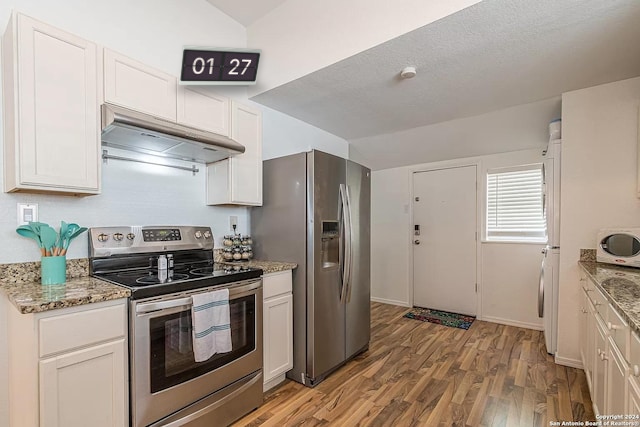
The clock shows 1.27
